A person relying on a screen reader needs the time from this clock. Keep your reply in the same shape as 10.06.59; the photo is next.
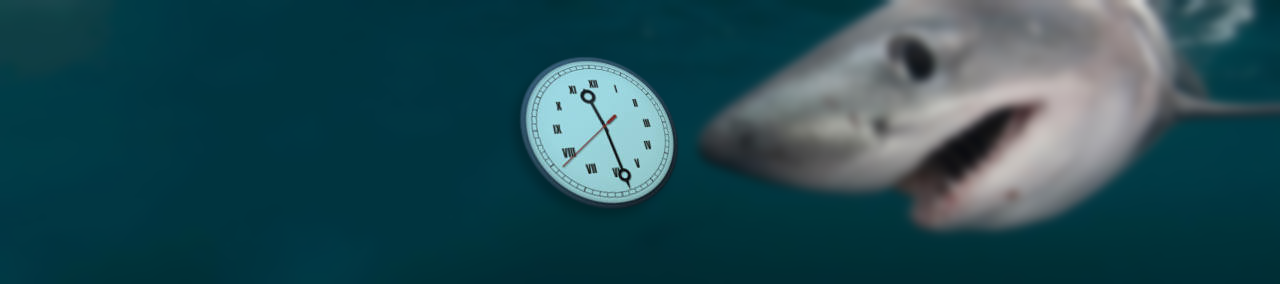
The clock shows 11.28.39
